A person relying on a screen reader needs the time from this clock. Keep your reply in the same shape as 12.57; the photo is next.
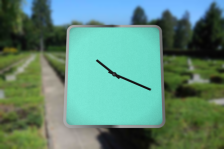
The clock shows 10.19
